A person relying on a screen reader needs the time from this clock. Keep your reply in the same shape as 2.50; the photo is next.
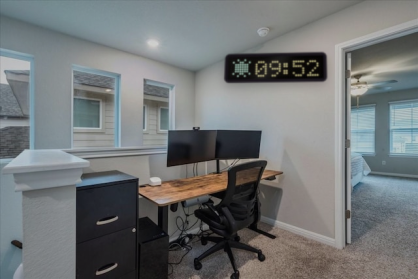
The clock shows 9.52
